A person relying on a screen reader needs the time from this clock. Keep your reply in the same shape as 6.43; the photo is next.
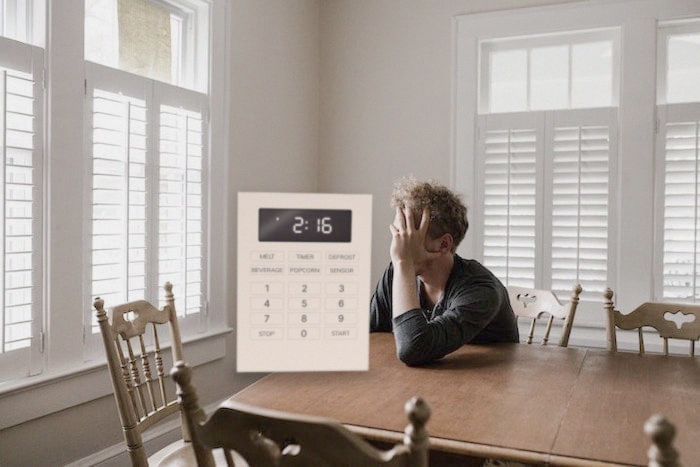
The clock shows 2.16
